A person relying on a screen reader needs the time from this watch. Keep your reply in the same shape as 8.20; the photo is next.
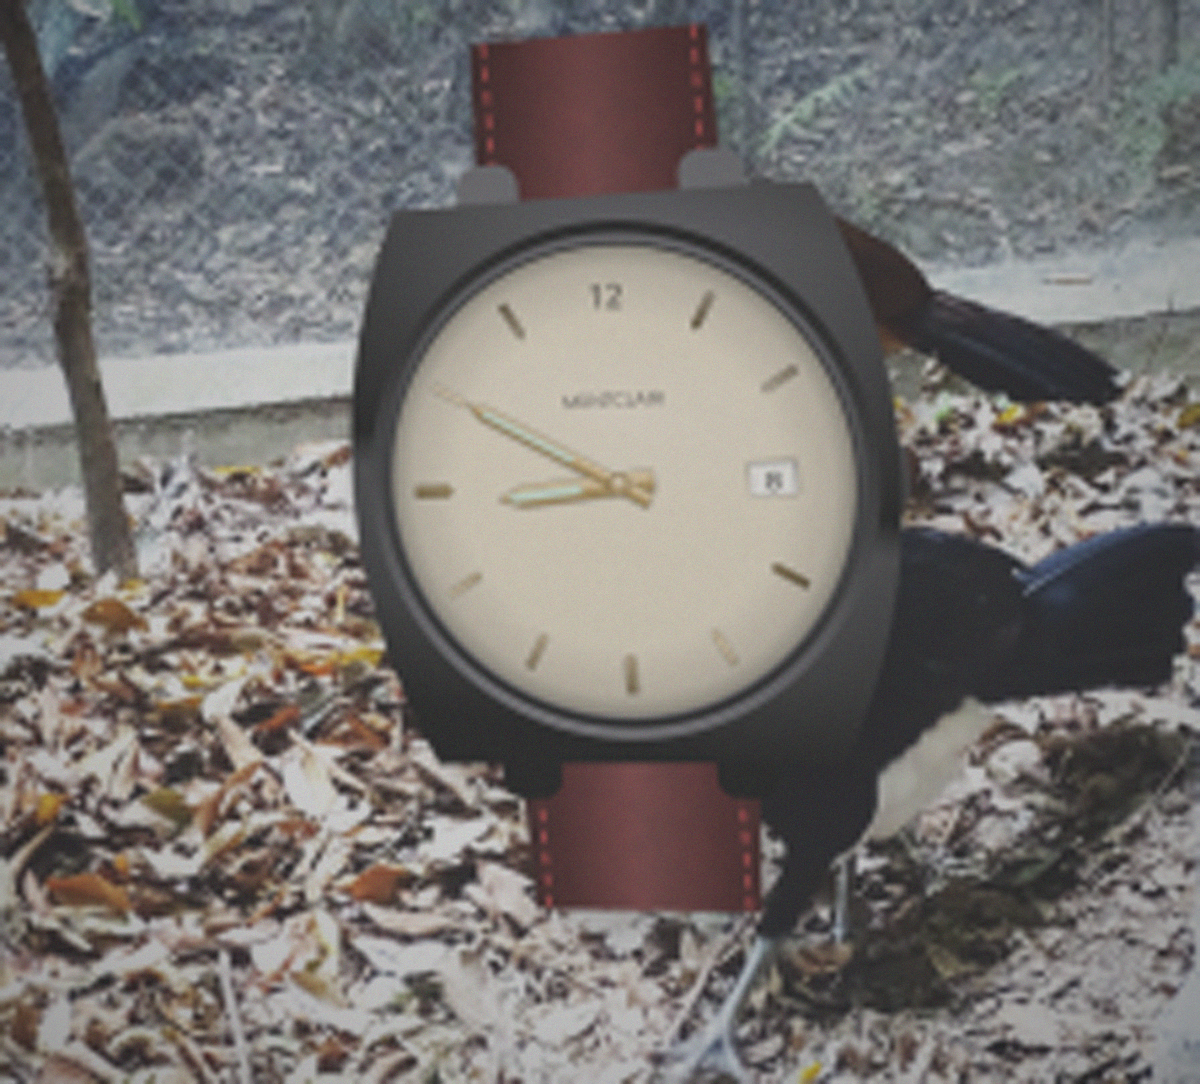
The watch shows 8.50
